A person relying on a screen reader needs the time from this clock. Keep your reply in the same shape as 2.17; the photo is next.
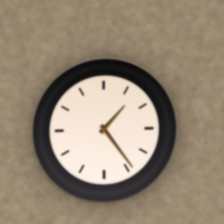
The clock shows 1.24
